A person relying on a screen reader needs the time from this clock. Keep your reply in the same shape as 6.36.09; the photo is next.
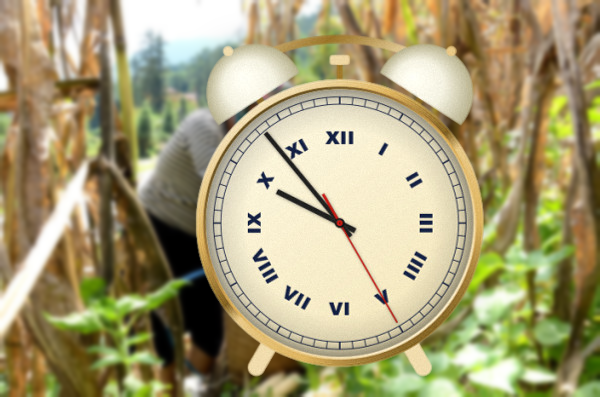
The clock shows 9.53.25
